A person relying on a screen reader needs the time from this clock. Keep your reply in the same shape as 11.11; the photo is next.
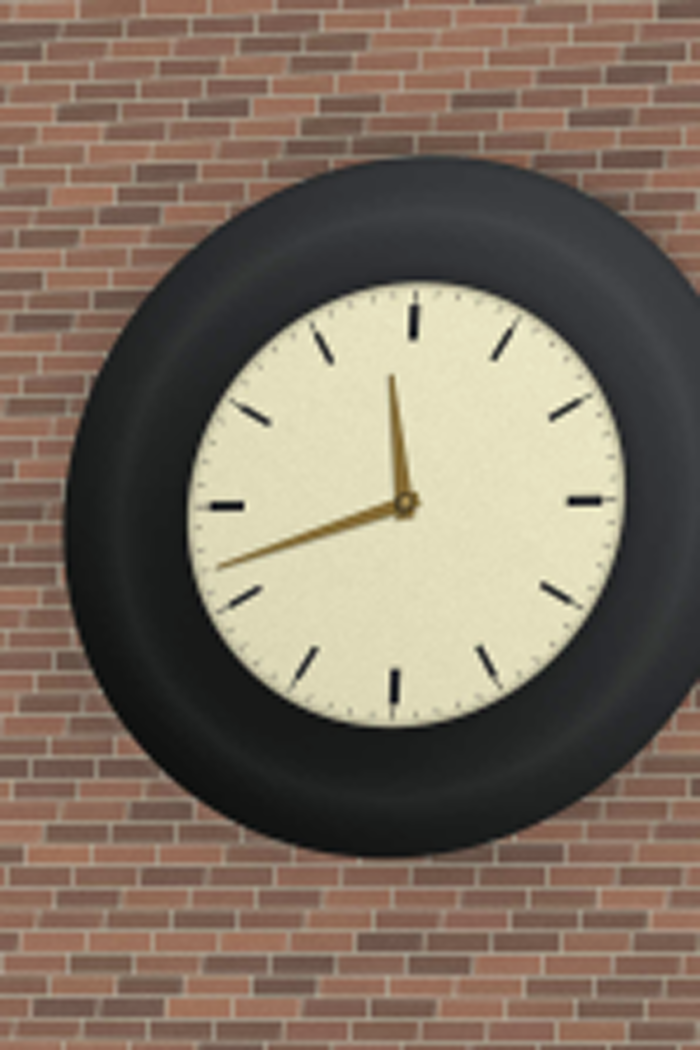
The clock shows 11.42
